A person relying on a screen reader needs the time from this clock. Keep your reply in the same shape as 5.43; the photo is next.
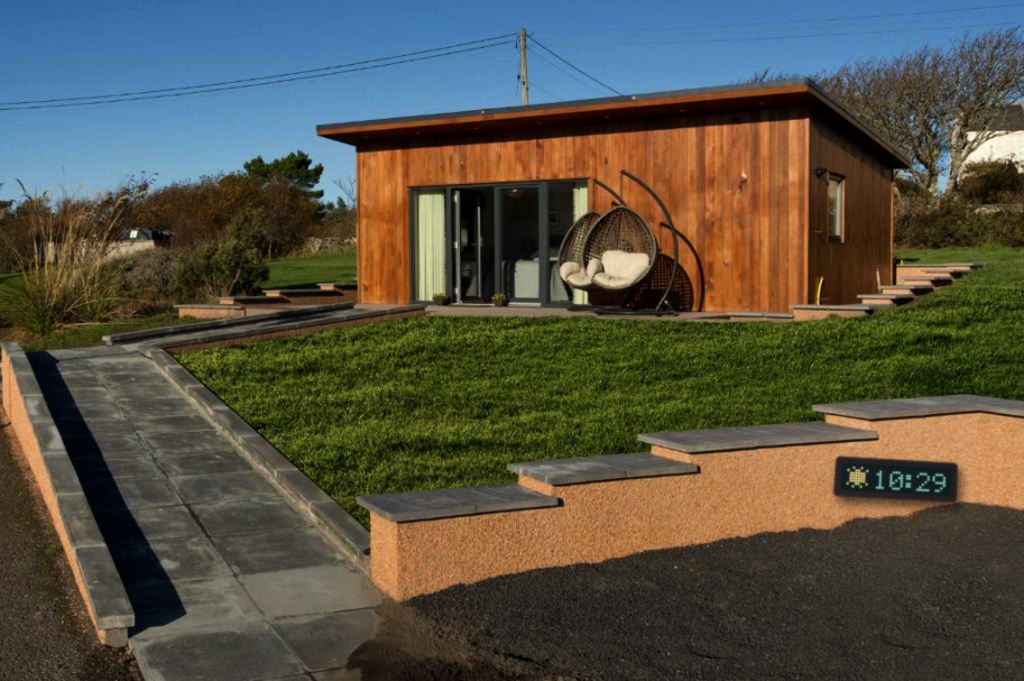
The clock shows 10.29
